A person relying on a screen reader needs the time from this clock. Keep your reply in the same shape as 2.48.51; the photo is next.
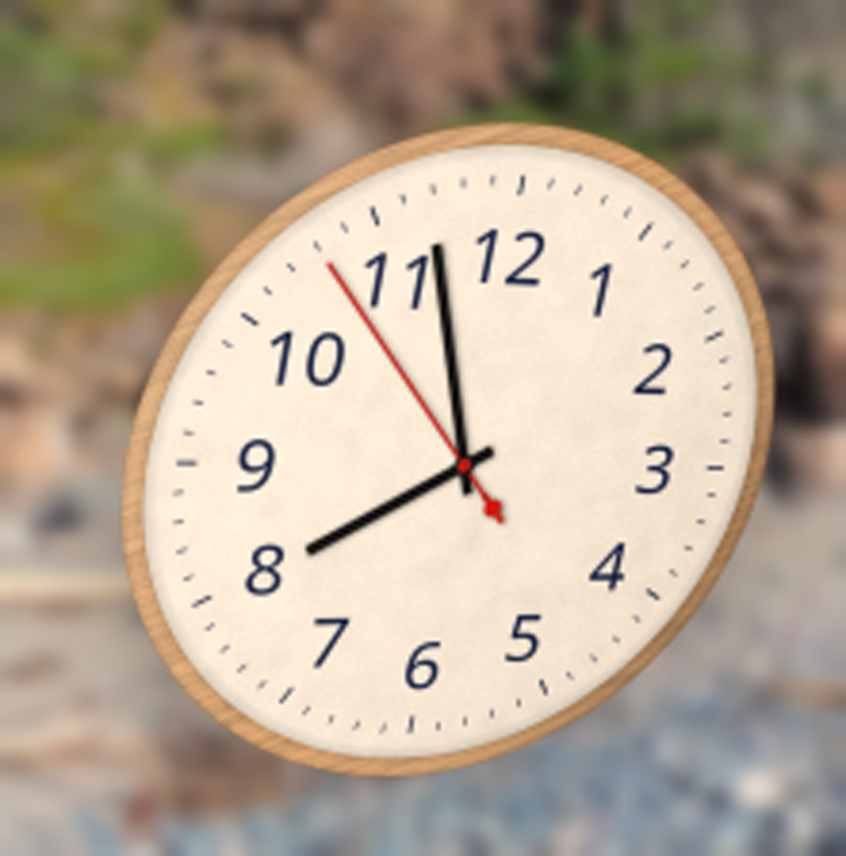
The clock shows 7.56.53
